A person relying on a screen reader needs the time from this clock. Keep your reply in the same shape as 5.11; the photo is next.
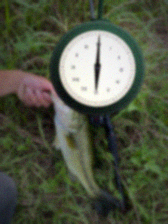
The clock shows 6.00
